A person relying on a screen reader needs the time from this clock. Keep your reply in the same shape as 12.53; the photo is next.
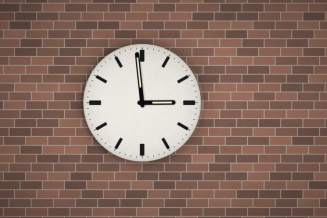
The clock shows 2.59
